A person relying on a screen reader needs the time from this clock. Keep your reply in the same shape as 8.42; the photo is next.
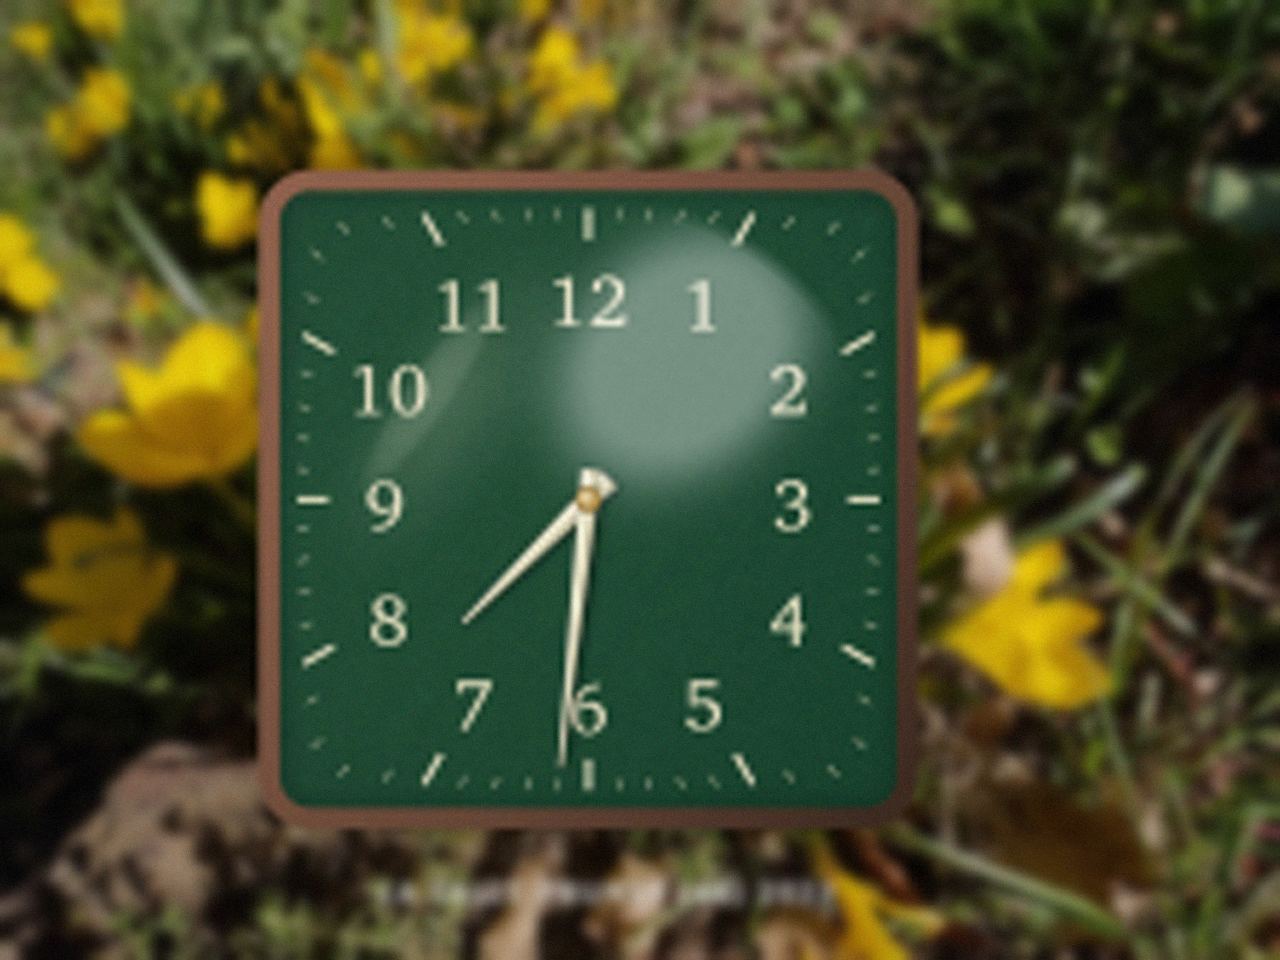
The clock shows 7.31
